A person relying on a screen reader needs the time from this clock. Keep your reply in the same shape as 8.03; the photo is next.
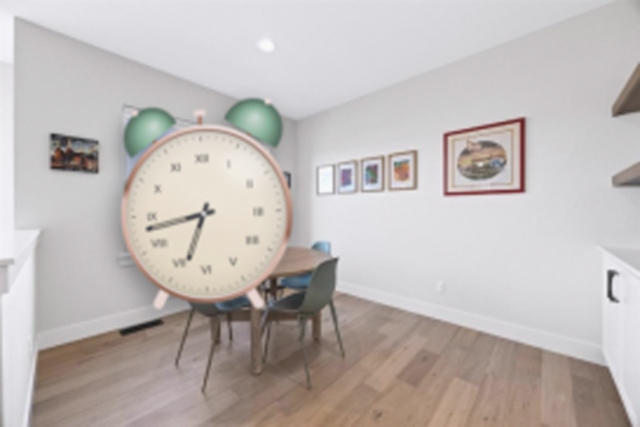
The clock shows 6.43
